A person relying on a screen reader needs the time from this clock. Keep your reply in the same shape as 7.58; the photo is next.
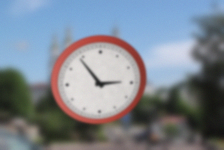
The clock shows 2.54
